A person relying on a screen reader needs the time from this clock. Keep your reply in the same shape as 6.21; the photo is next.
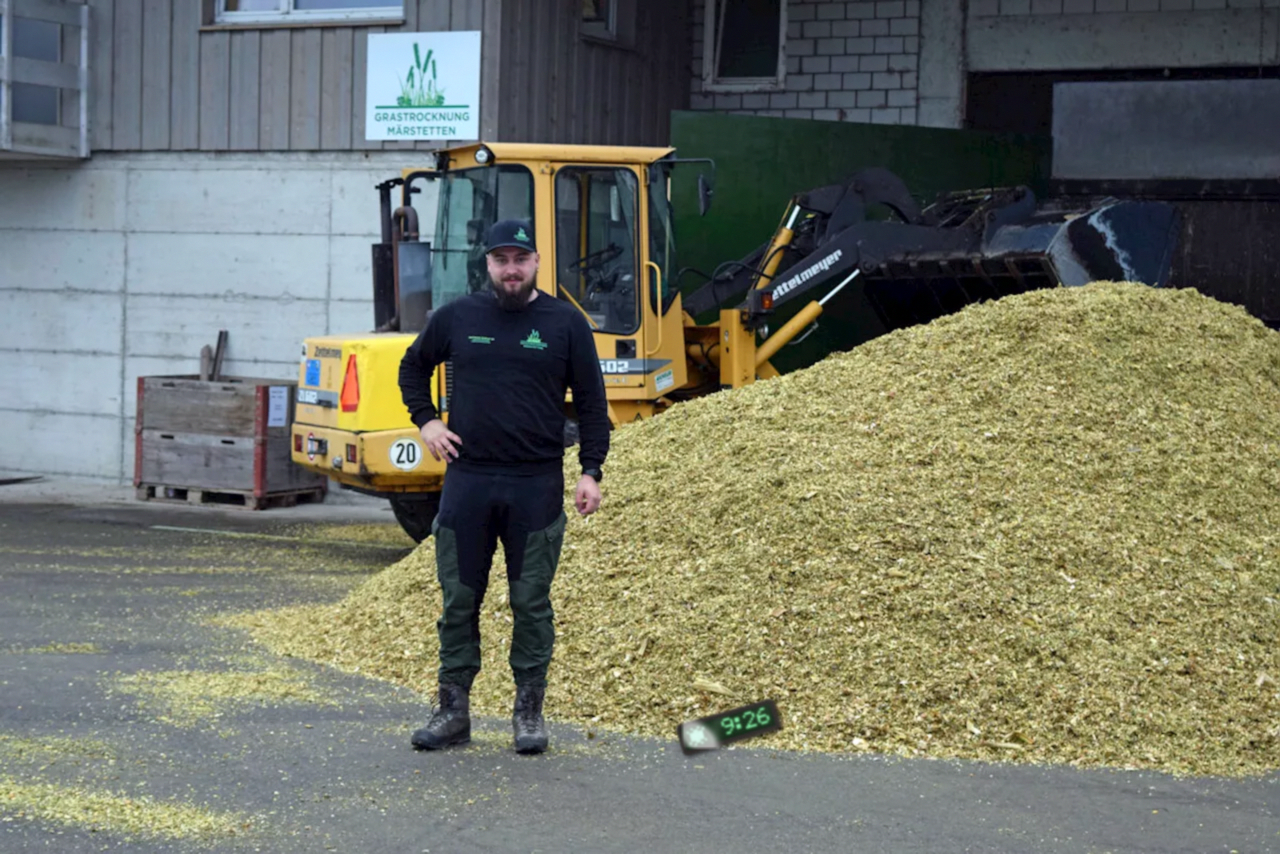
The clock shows 9.26
